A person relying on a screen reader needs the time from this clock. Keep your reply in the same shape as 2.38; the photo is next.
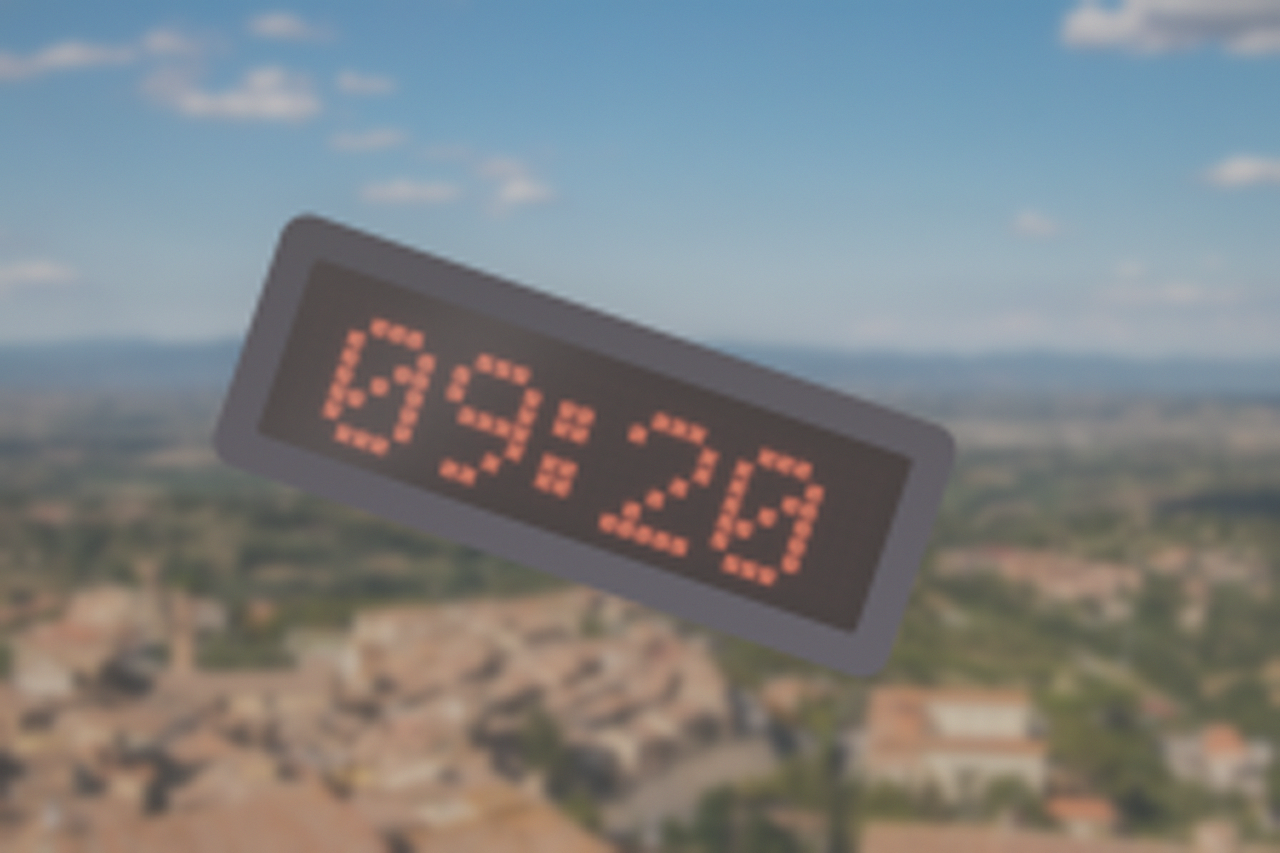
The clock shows 9.20
